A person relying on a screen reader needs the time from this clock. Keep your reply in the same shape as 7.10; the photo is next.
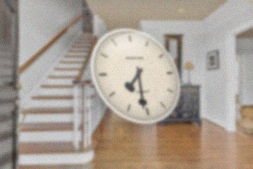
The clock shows 7.31
